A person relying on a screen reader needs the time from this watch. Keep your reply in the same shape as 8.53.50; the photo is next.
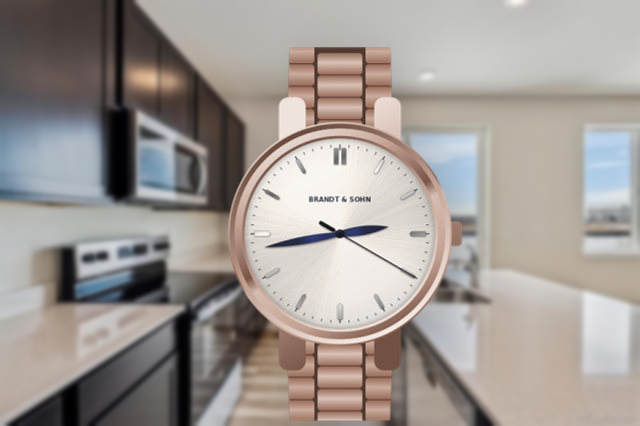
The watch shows 2.43.20
